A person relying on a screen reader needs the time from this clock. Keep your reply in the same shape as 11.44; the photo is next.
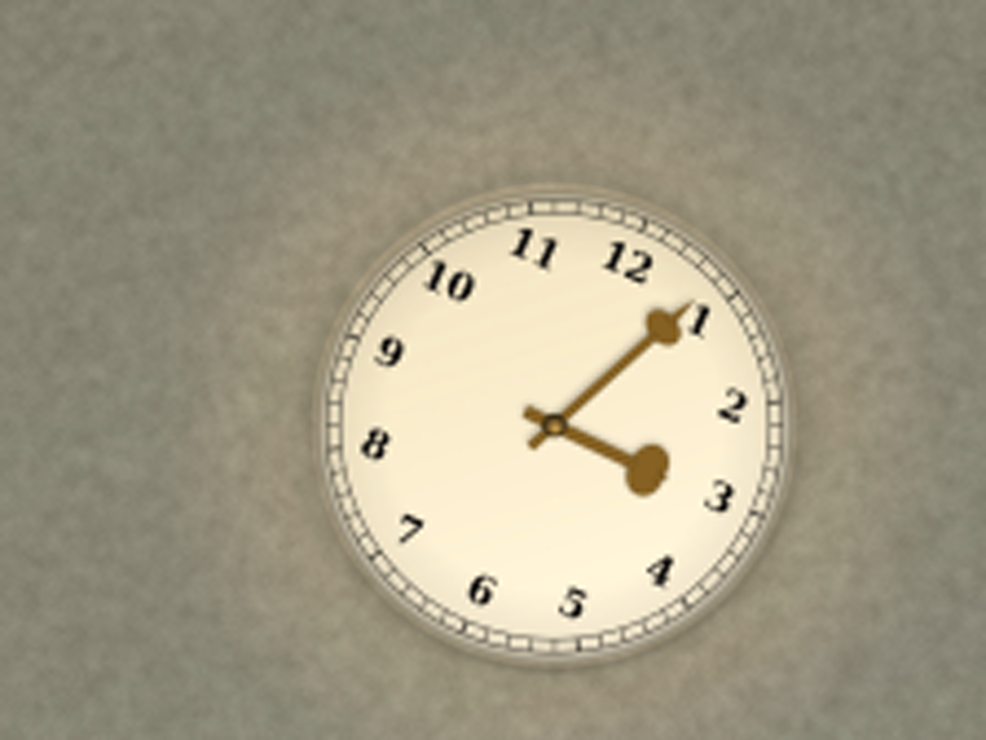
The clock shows 3.04
